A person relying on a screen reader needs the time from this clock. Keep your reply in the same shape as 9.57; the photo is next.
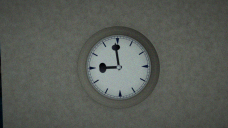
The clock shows 8.59
